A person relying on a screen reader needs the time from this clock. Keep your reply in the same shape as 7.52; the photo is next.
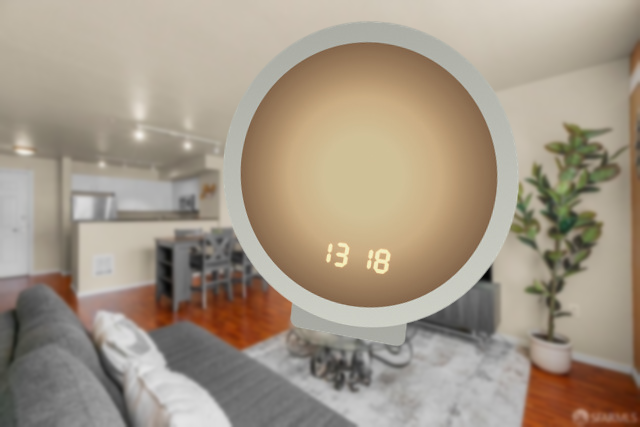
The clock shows 13.18
